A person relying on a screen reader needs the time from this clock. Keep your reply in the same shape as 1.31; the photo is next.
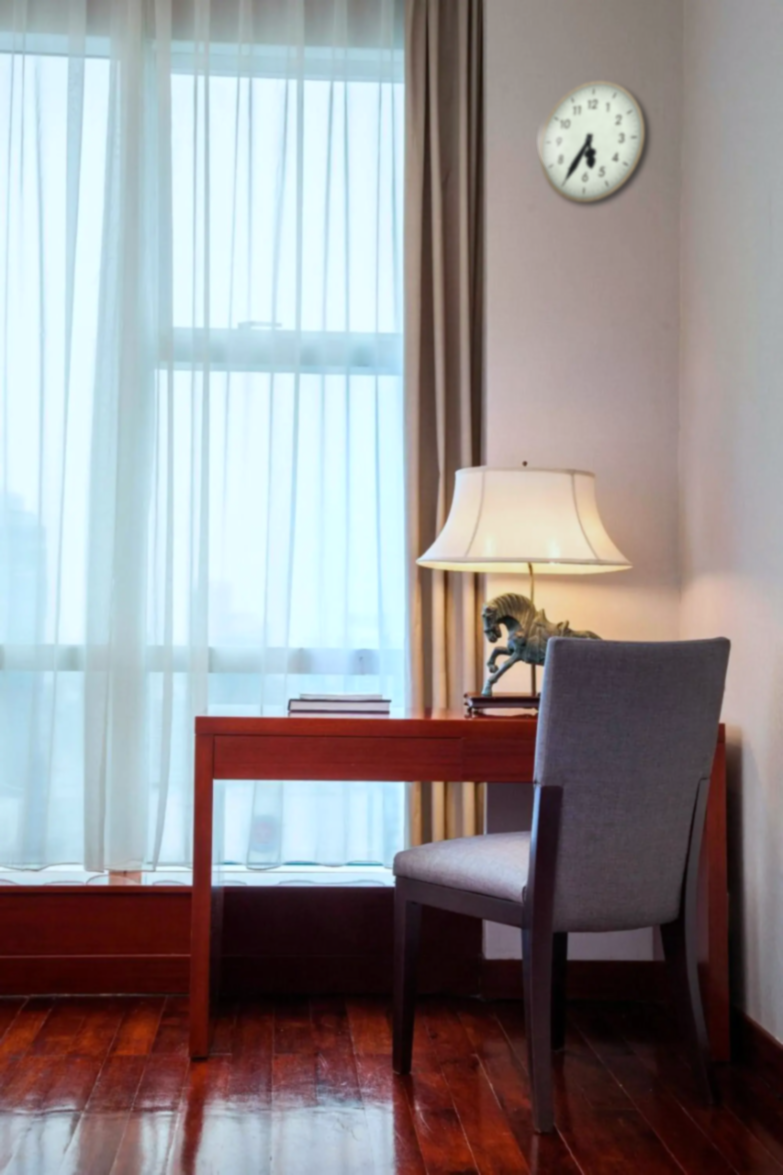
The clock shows 5.35
